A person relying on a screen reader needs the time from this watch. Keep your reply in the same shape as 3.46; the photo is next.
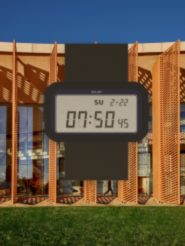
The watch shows 7.50
